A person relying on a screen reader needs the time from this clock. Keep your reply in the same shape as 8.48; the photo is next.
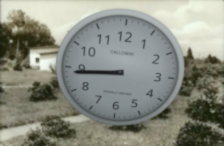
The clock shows 8.44
